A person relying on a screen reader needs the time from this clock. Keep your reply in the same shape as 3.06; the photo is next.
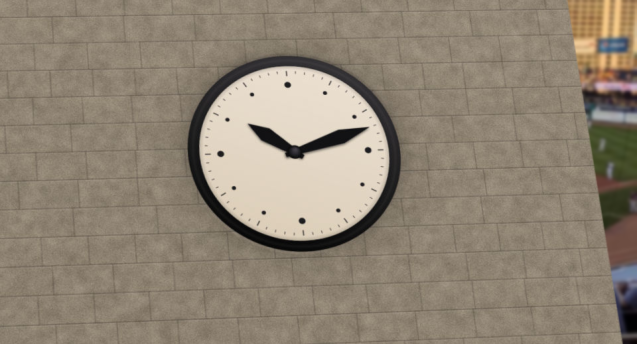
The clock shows 10.12
